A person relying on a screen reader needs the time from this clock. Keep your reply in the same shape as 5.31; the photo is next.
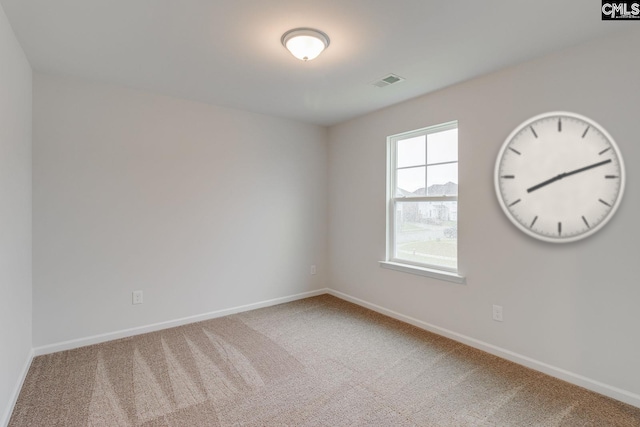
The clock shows 8.12
